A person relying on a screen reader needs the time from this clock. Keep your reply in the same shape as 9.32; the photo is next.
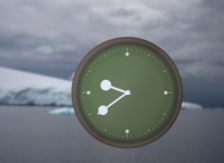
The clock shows 9.39
